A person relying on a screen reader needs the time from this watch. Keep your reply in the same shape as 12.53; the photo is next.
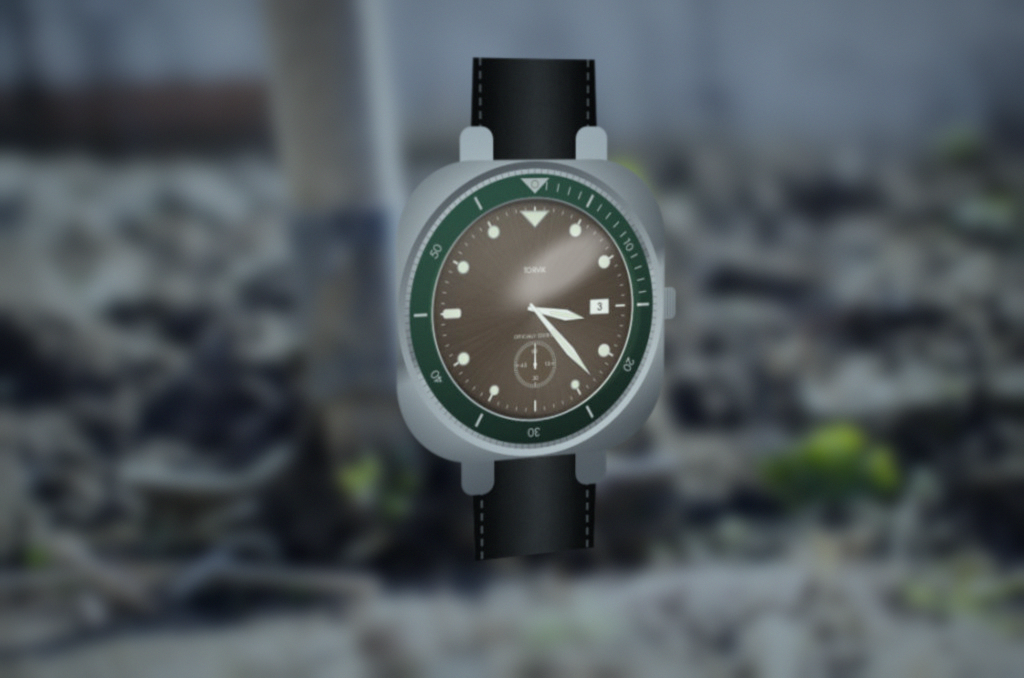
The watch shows 3.23
